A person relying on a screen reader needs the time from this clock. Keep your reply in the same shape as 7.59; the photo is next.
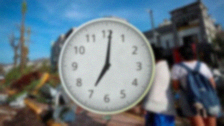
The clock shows 7.01
